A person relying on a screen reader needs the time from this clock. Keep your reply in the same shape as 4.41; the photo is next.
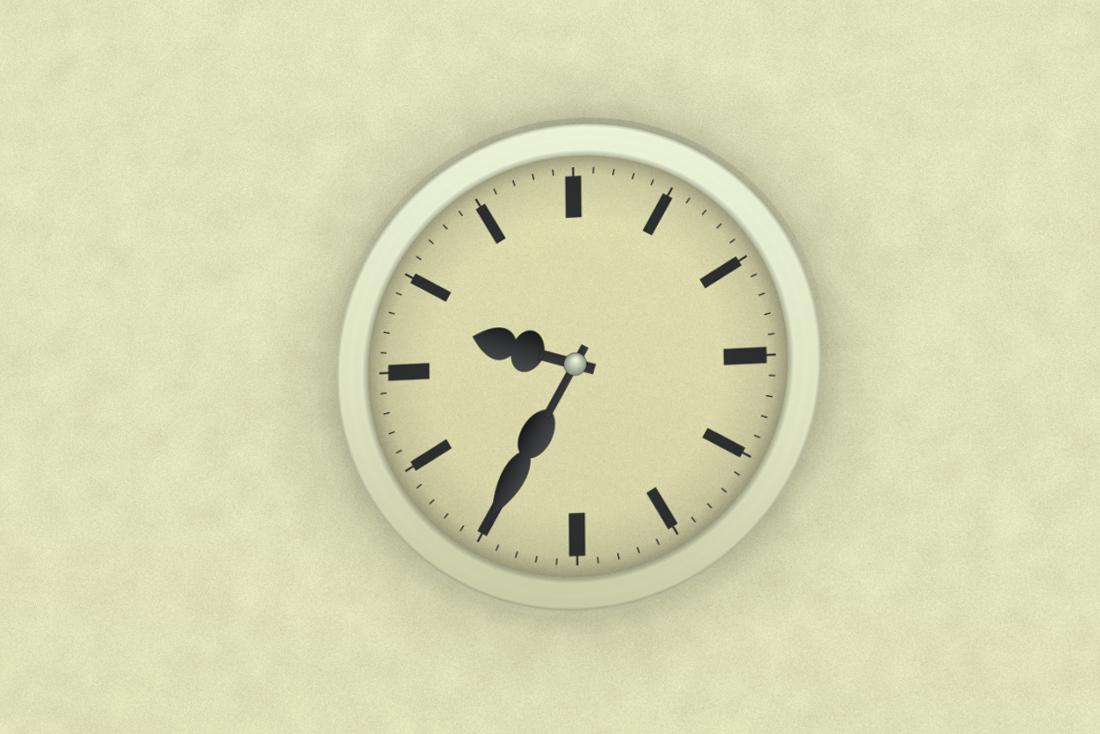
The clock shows 9.35
